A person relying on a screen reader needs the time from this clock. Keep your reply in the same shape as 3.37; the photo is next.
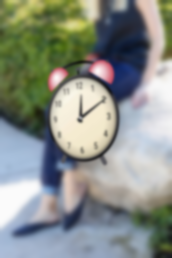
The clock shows 12.10
